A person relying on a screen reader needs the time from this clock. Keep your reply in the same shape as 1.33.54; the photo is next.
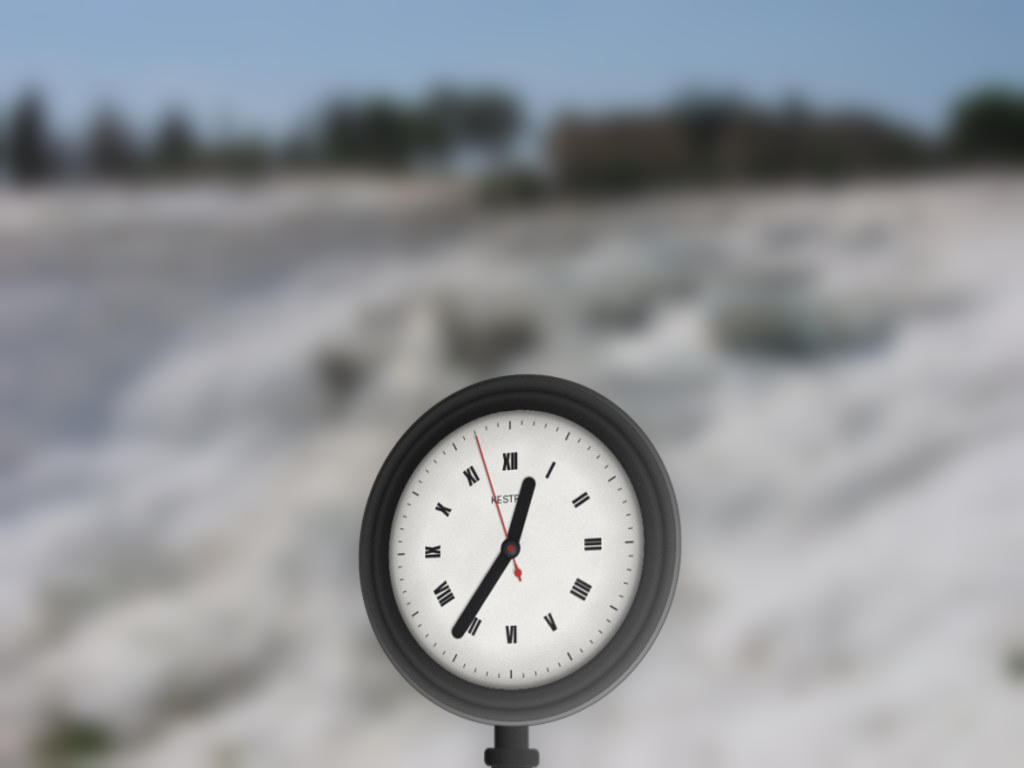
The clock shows 12.35.57
